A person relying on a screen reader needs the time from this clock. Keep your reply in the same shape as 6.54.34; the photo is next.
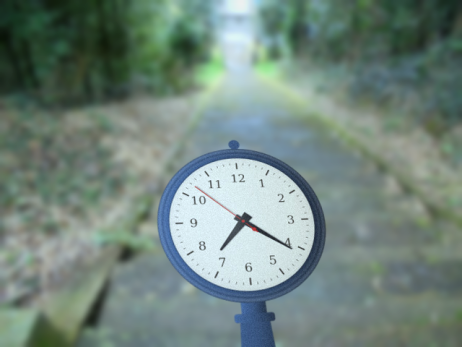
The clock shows 7.20.52
